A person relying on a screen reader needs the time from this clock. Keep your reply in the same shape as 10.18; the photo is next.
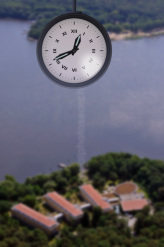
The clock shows 12.41
